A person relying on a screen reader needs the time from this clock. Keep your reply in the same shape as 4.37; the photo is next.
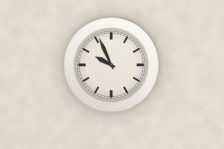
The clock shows 9.56
